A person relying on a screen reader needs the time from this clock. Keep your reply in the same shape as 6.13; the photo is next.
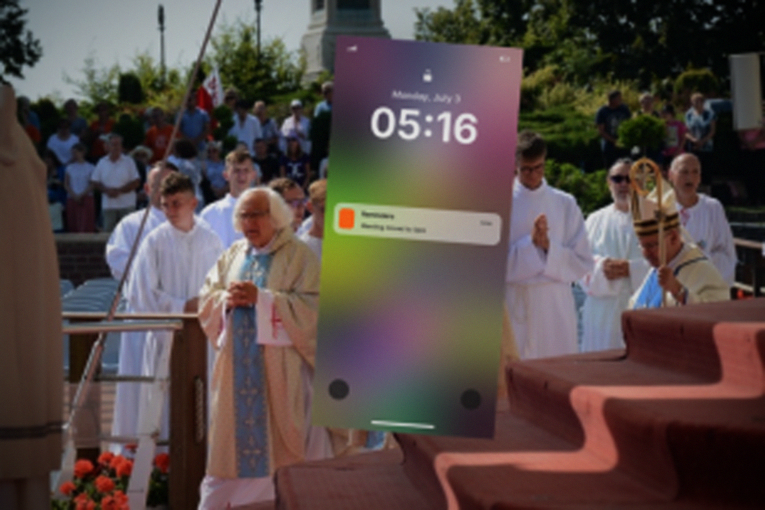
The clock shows 5.16
